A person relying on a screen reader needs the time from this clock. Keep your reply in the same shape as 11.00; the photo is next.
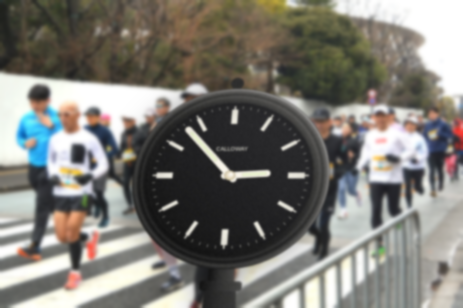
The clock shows 2.53
